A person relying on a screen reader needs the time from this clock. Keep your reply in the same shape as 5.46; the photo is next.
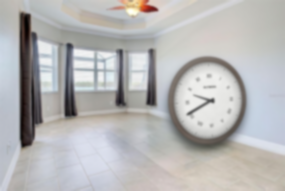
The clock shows 9.41
